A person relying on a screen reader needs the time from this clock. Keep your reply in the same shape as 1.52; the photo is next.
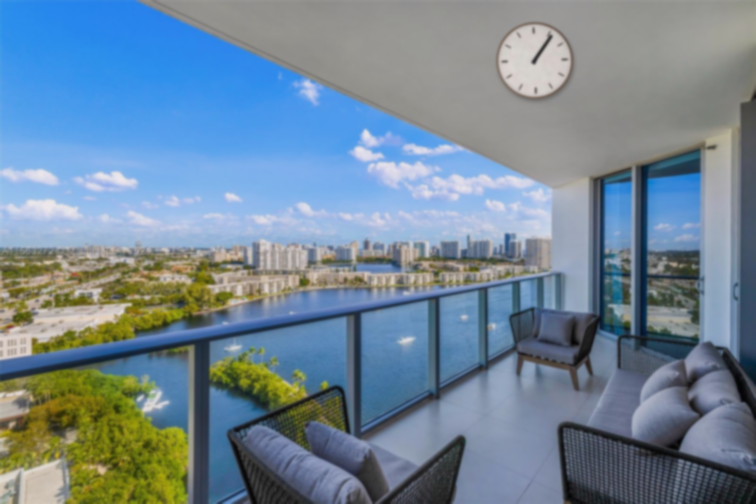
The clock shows 1.06
